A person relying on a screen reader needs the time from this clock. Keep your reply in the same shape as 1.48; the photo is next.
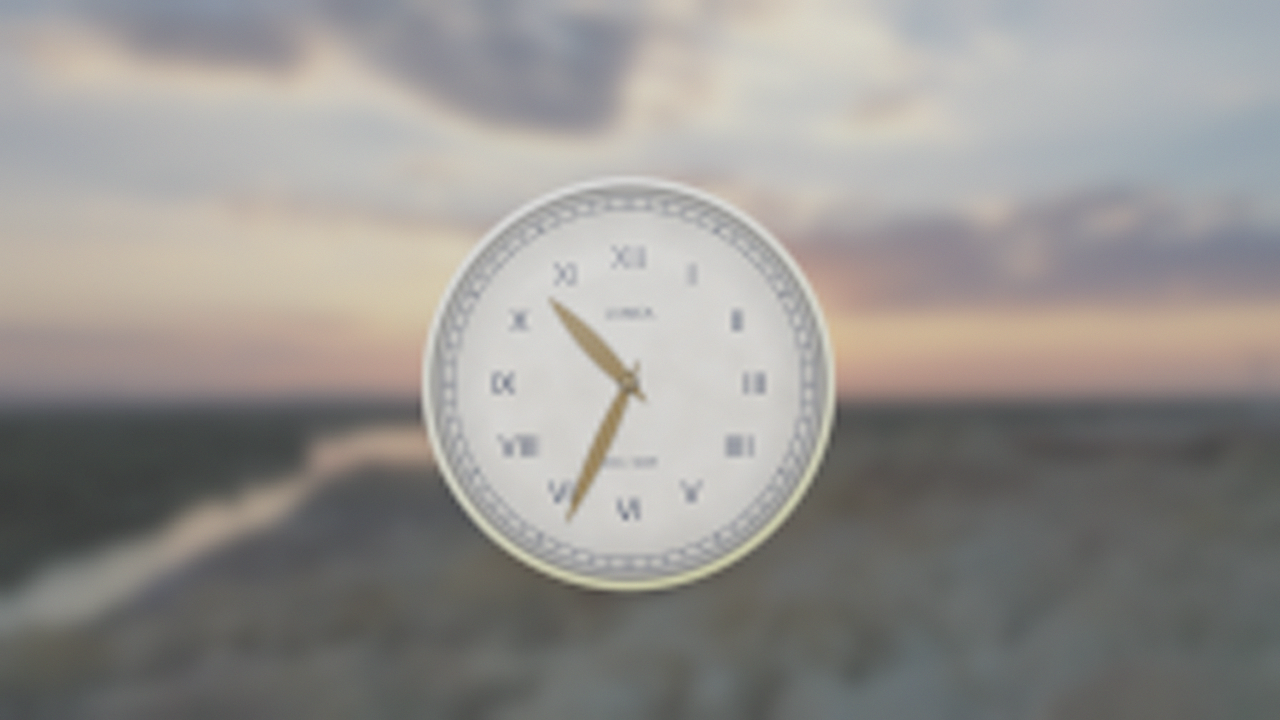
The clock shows 10.34
